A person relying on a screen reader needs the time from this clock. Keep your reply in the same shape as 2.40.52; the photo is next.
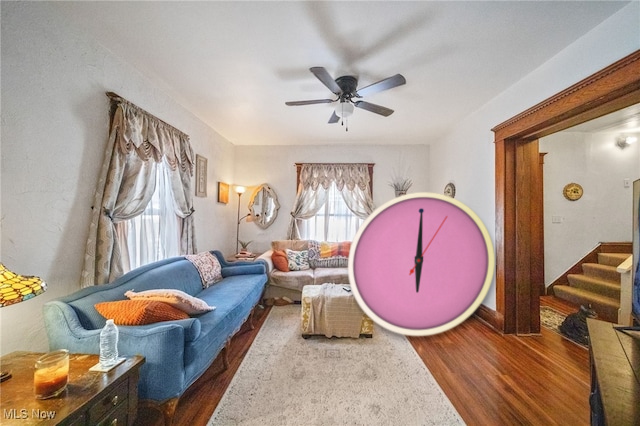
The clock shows 6.00.05
